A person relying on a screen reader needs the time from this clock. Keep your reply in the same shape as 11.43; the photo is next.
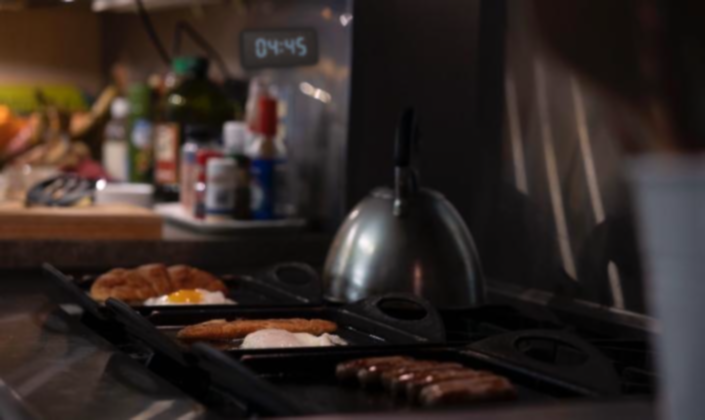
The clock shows 4.45
